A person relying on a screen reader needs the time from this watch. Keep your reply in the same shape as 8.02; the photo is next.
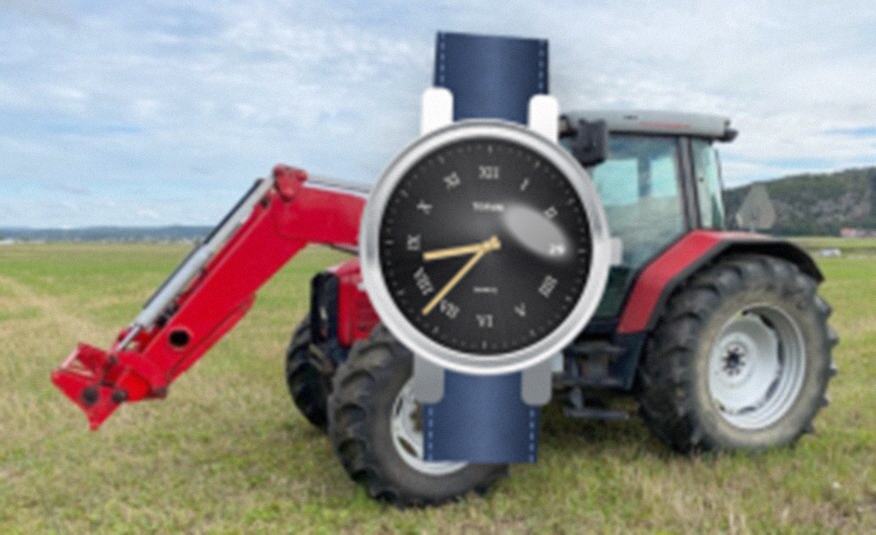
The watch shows 8.37
